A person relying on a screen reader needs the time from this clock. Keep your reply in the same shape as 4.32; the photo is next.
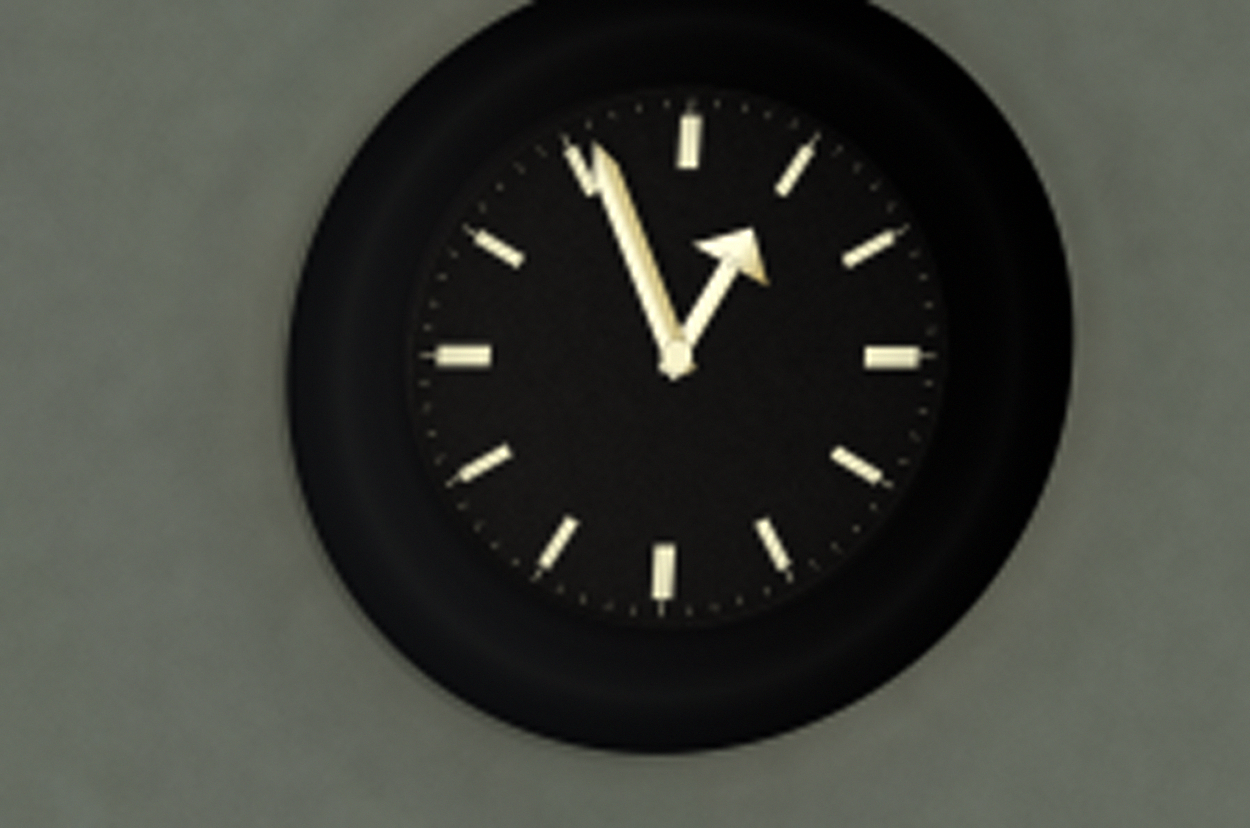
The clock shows 12.56
